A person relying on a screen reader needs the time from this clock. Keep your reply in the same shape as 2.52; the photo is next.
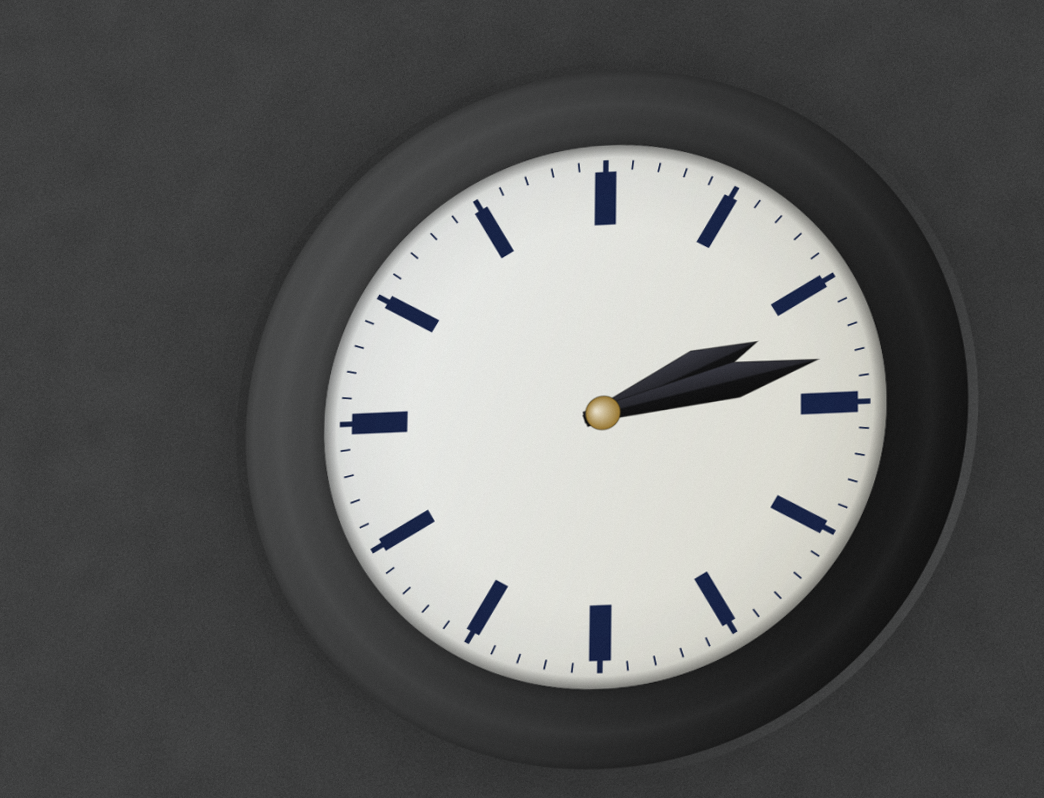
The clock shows 2.13
